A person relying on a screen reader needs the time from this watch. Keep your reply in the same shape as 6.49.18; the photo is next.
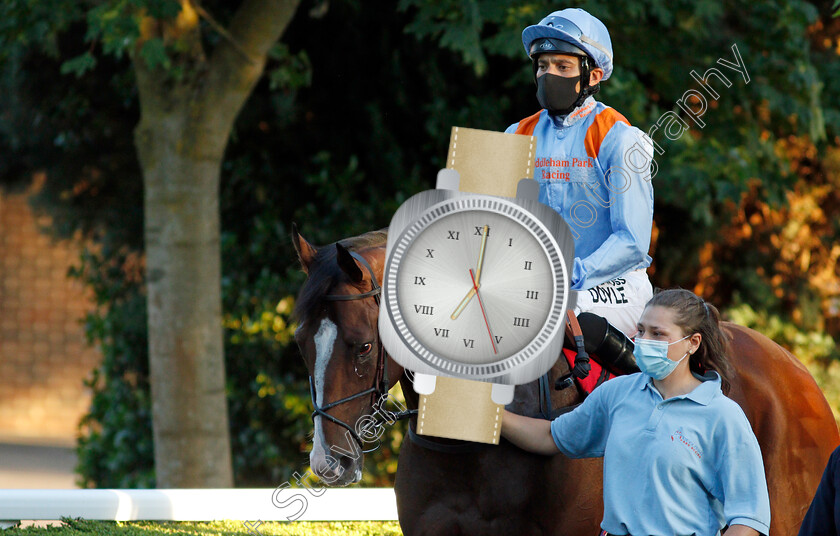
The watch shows 7.00.26
